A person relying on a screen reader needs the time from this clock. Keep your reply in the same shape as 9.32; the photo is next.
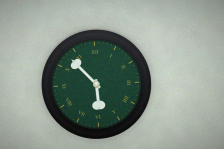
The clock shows 5.53
